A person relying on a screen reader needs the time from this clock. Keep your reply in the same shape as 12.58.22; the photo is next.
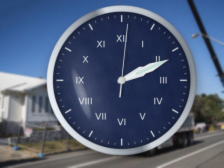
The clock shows 2.11.01
